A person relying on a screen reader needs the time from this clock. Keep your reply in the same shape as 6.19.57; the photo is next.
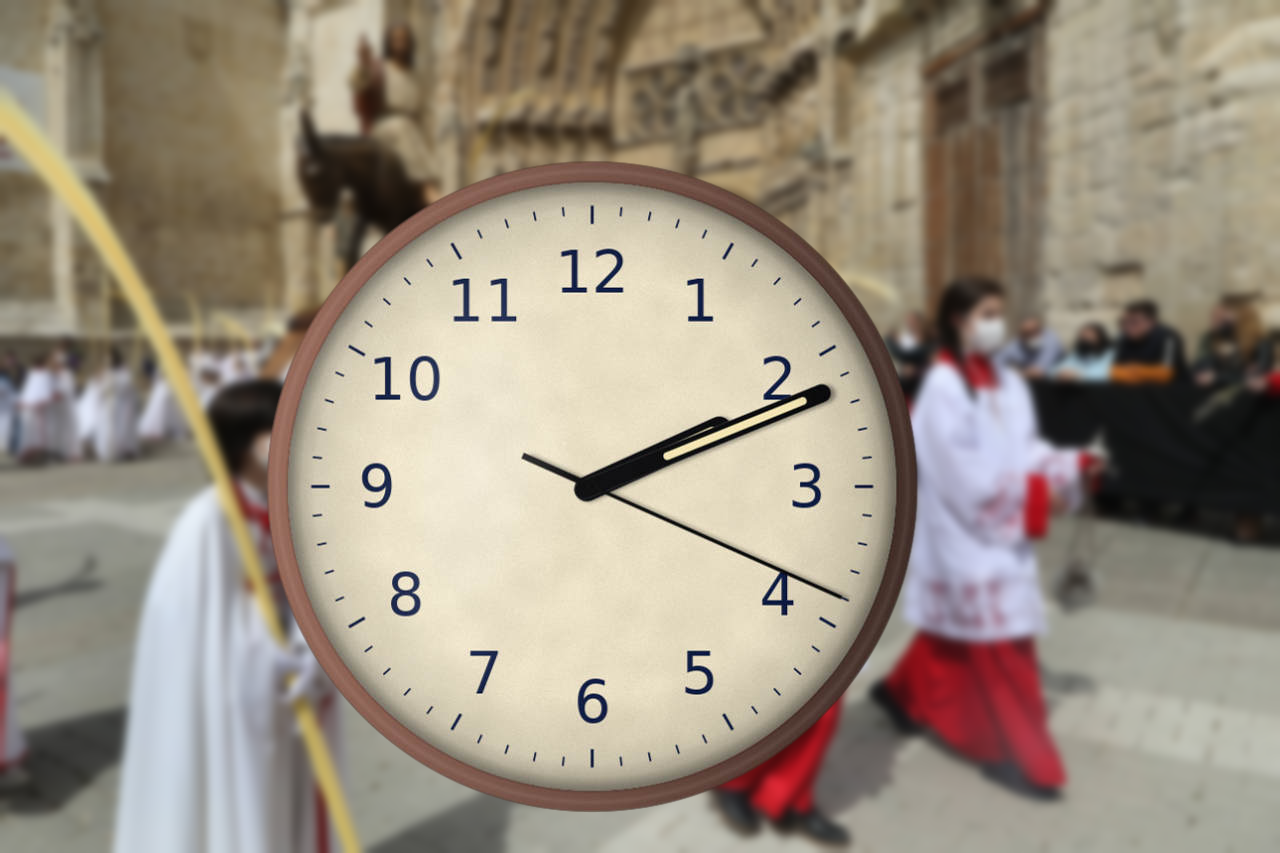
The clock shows 2.11.19
